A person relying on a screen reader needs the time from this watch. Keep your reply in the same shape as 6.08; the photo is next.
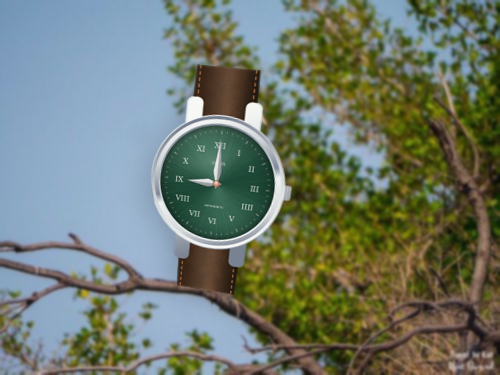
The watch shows 9.00
